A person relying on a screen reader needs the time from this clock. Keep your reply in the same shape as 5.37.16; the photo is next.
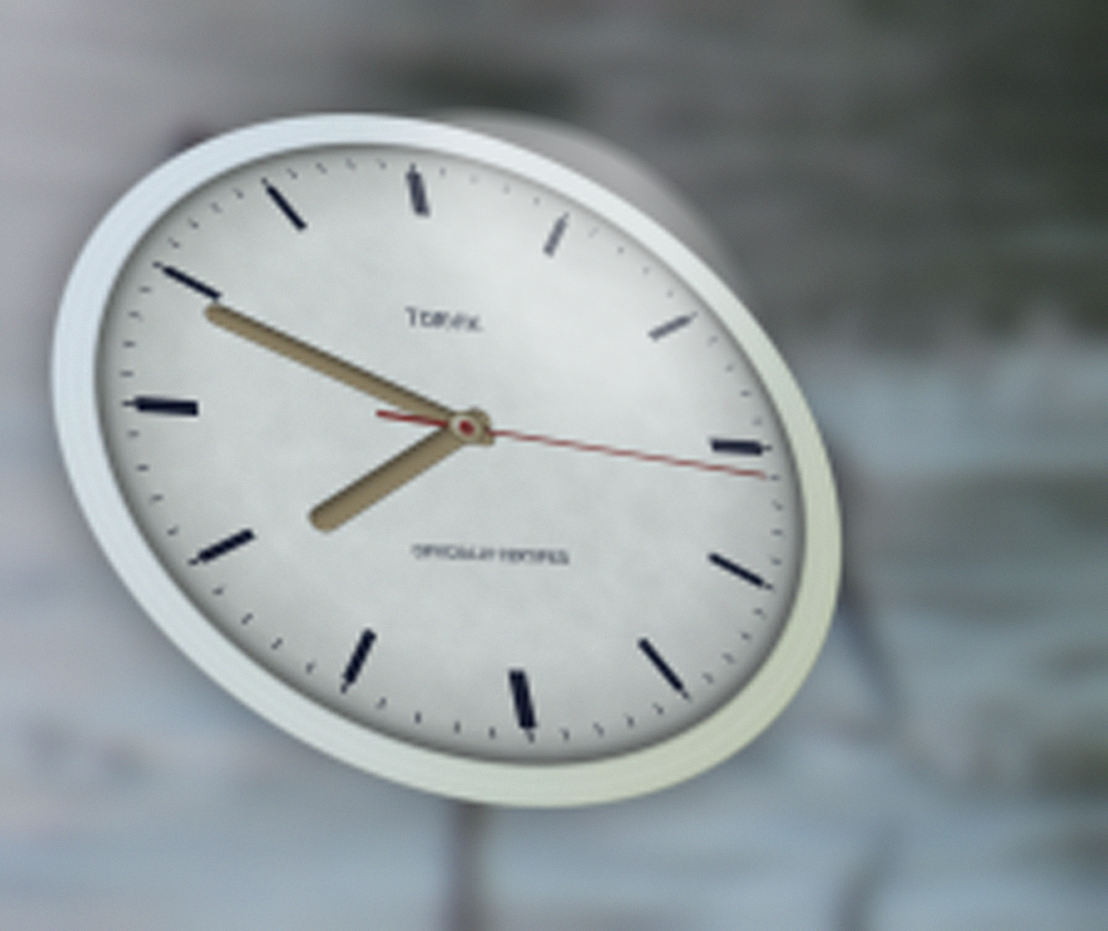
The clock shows 7.49.16
